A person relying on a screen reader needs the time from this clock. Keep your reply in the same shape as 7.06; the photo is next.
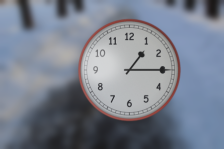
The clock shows 1.15
